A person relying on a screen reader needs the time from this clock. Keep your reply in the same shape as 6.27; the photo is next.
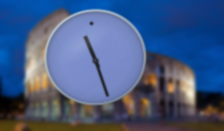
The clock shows 11.28
